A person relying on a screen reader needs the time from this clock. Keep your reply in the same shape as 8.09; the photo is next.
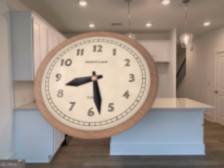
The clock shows 8.28
